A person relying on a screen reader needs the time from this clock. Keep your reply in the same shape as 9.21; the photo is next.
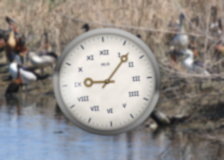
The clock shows 9.07
